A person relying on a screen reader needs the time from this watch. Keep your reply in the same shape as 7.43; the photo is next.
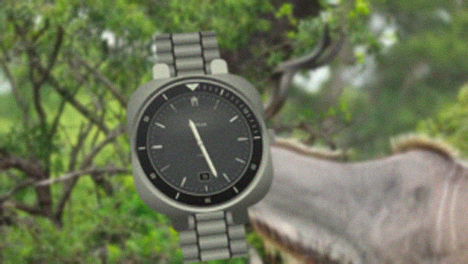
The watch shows 11.27
